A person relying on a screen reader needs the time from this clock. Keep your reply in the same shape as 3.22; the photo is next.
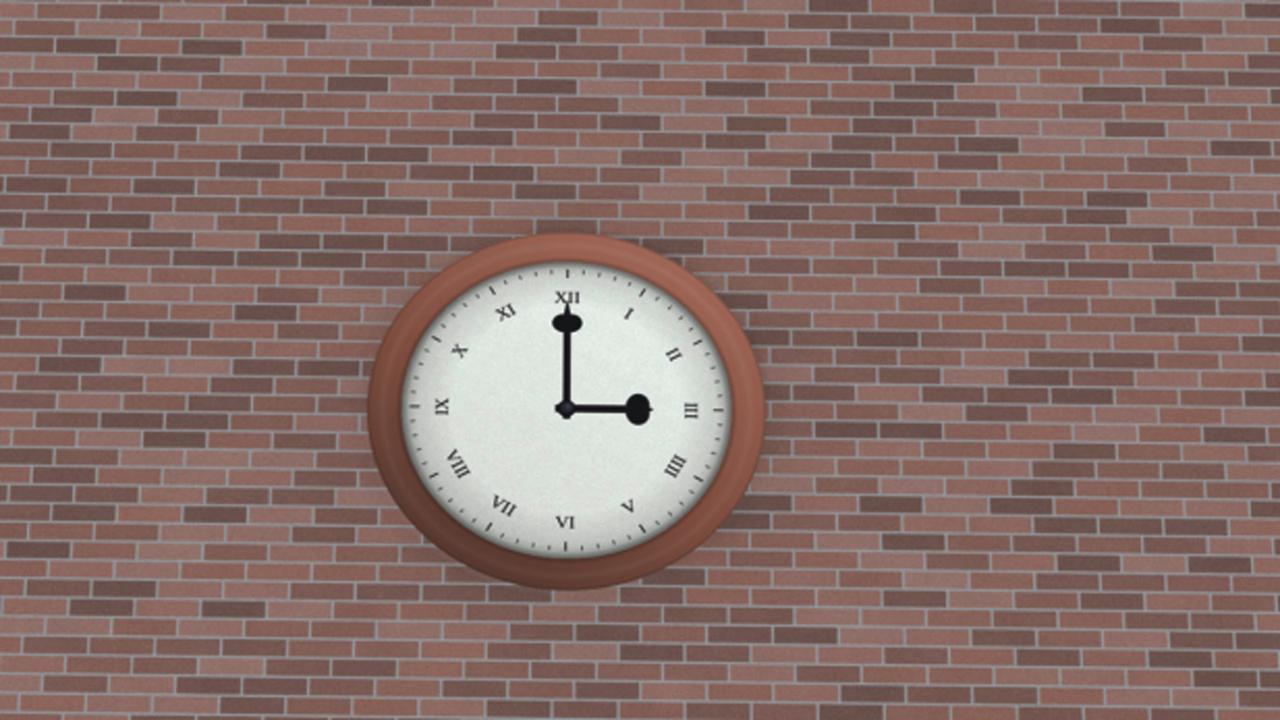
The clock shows 3.00
